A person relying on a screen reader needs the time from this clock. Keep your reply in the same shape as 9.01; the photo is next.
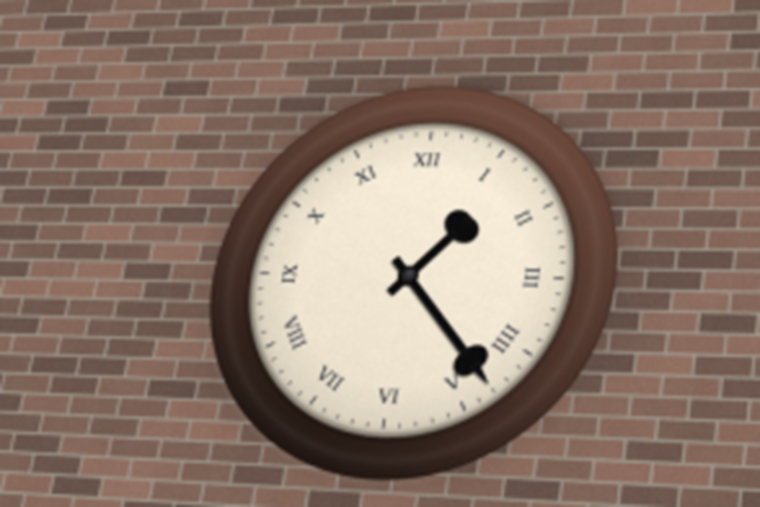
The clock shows 1.23
